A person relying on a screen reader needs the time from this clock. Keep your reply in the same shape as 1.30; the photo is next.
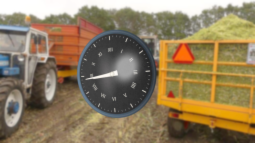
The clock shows 8.44
